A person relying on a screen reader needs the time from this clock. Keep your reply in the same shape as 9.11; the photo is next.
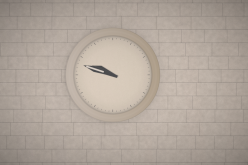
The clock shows 9.48
